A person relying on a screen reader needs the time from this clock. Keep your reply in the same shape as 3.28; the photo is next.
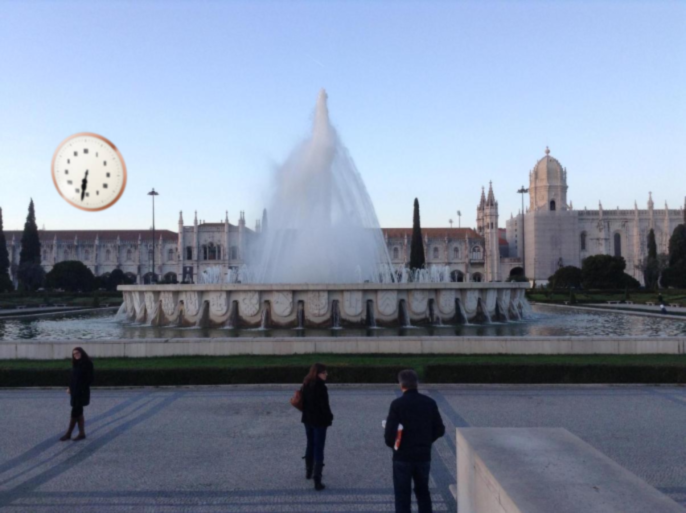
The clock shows 6.32
